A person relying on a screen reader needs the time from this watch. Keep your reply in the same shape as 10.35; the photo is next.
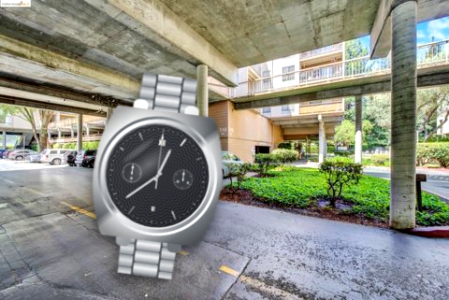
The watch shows 12.38
